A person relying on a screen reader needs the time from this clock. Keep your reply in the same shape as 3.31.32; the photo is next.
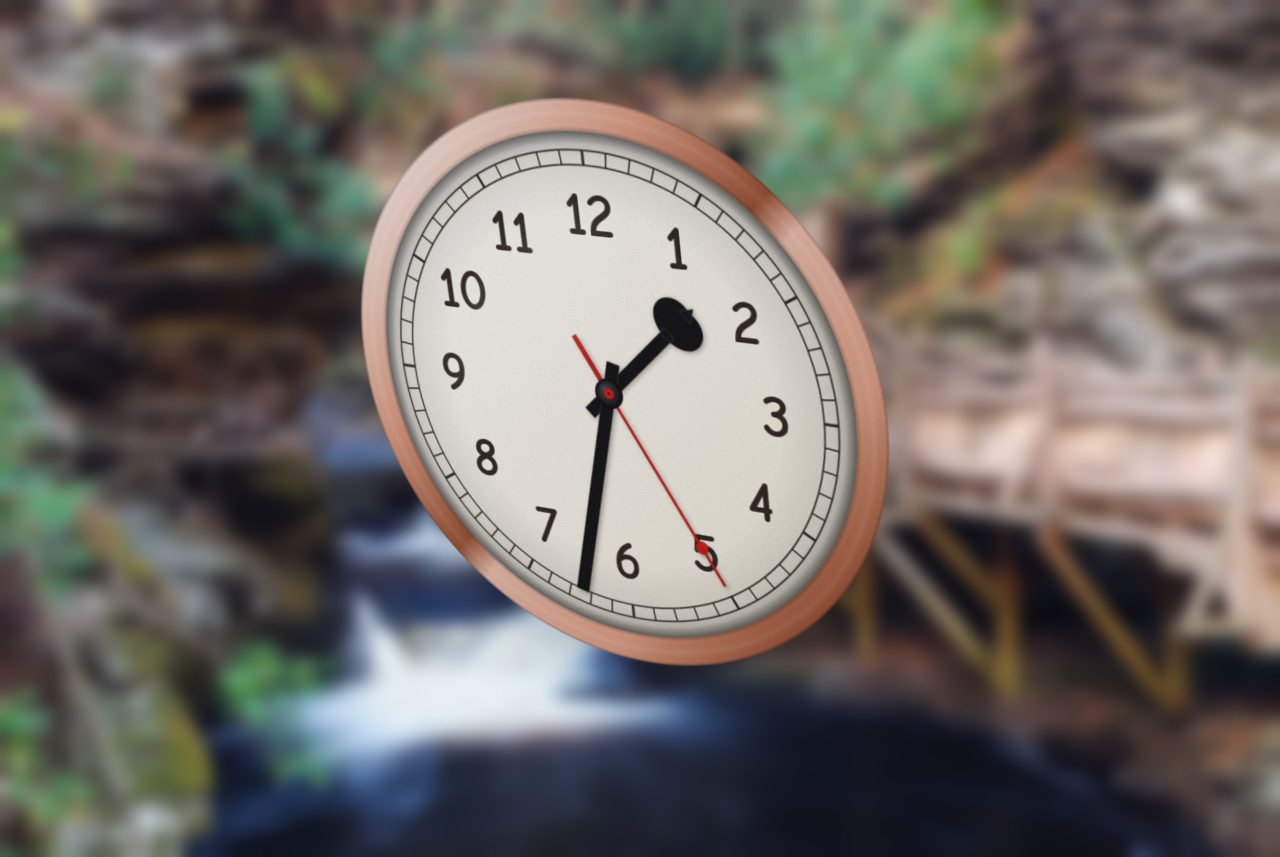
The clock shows 1.32.25
